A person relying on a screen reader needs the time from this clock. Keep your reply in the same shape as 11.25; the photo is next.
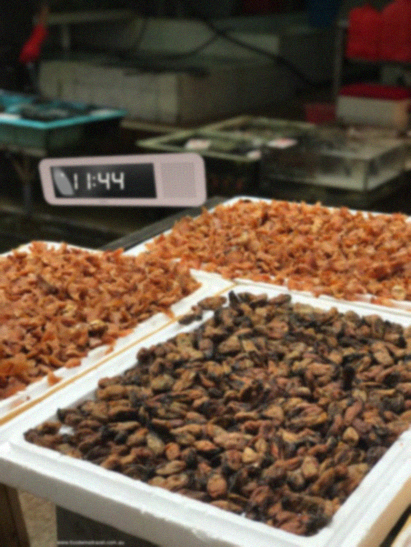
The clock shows 11.44
